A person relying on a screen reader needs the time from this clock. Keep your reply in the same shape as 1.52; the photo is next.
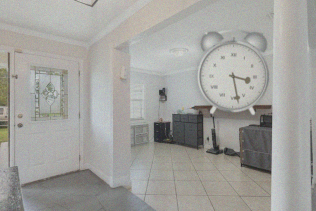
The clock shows 3.28
